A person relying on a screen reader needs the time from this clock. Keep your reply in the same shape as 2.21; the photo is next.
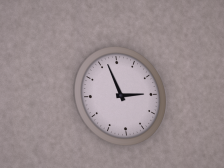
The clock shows 2.57
